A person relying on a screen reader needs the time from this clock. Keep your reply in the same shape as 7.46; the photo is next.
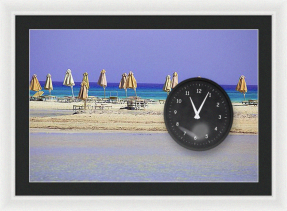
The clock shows 11.04
